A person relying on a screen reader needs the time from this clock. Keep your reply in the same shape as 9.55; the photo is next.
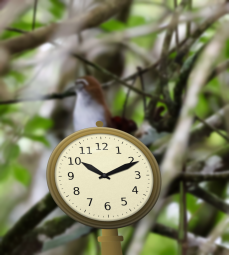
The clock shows 10.11
